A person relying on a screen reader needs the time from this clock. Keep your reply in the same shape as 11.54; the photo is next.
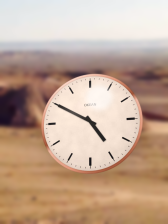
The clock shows 4.50
